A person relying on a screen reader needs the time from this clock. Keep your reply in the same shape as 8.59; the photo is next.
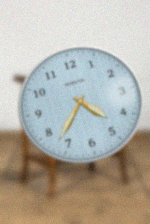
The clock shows 4.37
